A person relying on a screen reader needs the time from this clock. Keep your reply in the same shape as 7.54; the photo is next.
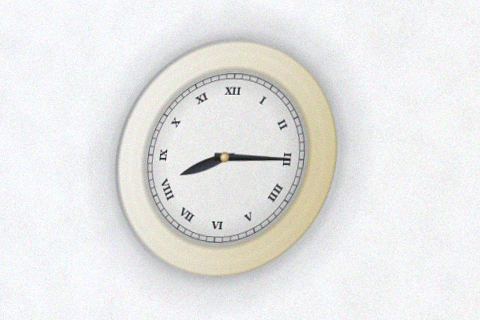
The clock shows 8.15
